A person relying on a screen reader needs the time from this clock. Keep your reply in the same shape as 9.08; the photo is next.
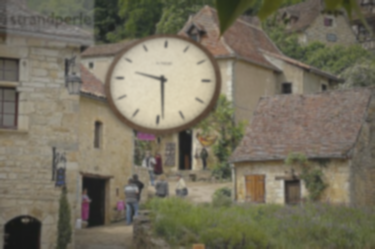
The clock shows 9.29
